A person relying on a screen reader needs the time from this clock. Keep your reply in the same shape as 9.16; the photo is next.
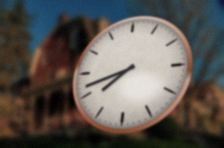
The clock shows 7.42
